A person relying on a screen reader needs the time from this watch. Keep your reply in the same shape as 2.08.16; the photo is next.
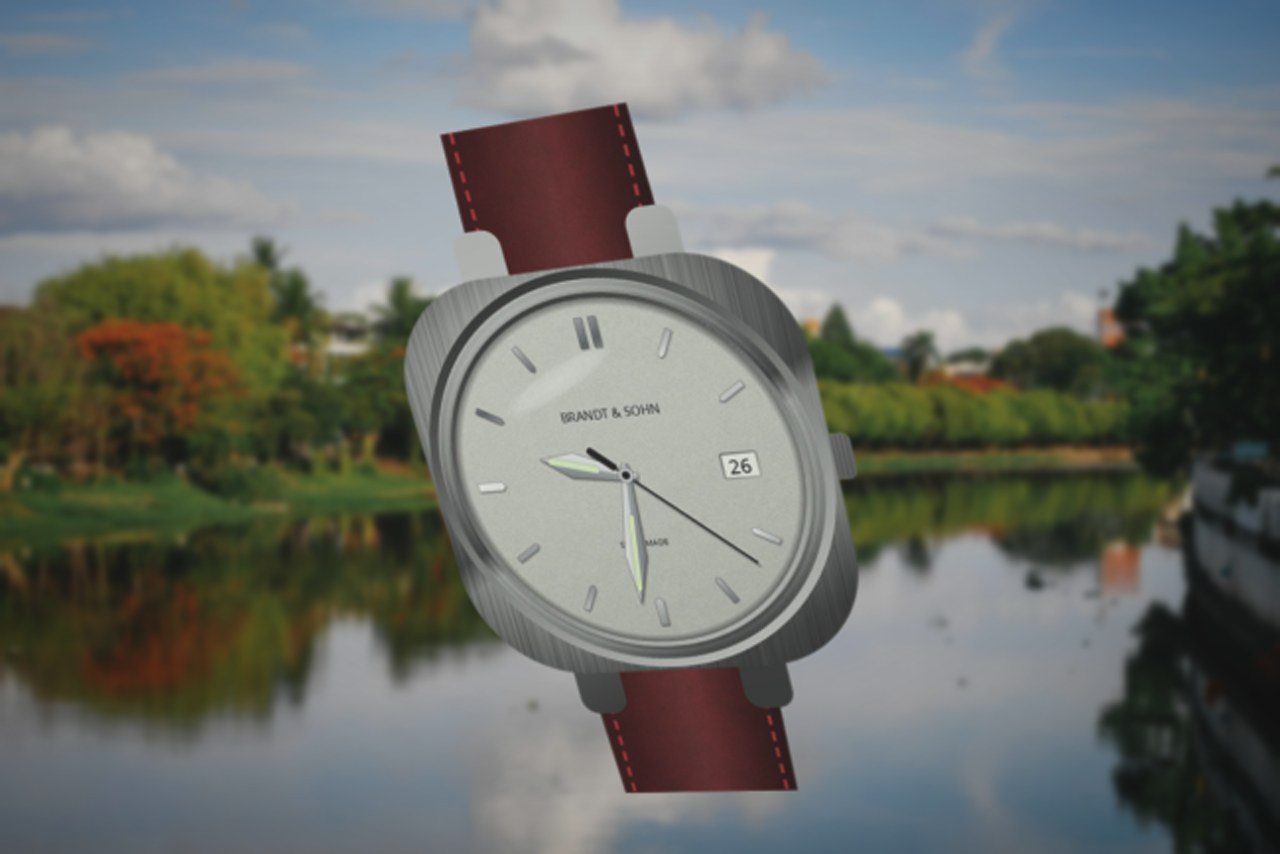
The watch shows 9.31.22
